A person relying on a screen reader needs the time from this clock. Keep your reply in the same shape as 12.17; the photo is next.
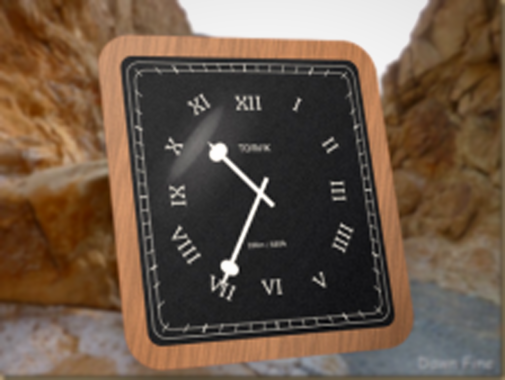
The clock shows 10.35
